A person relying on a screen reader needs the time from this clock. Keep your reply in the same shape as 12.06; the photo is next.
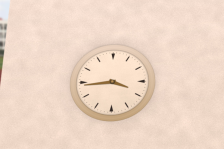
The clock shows 3.44
